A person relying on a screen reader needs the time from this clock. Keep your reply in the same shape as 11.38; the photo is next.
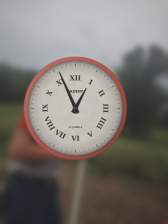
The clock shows 12.56
